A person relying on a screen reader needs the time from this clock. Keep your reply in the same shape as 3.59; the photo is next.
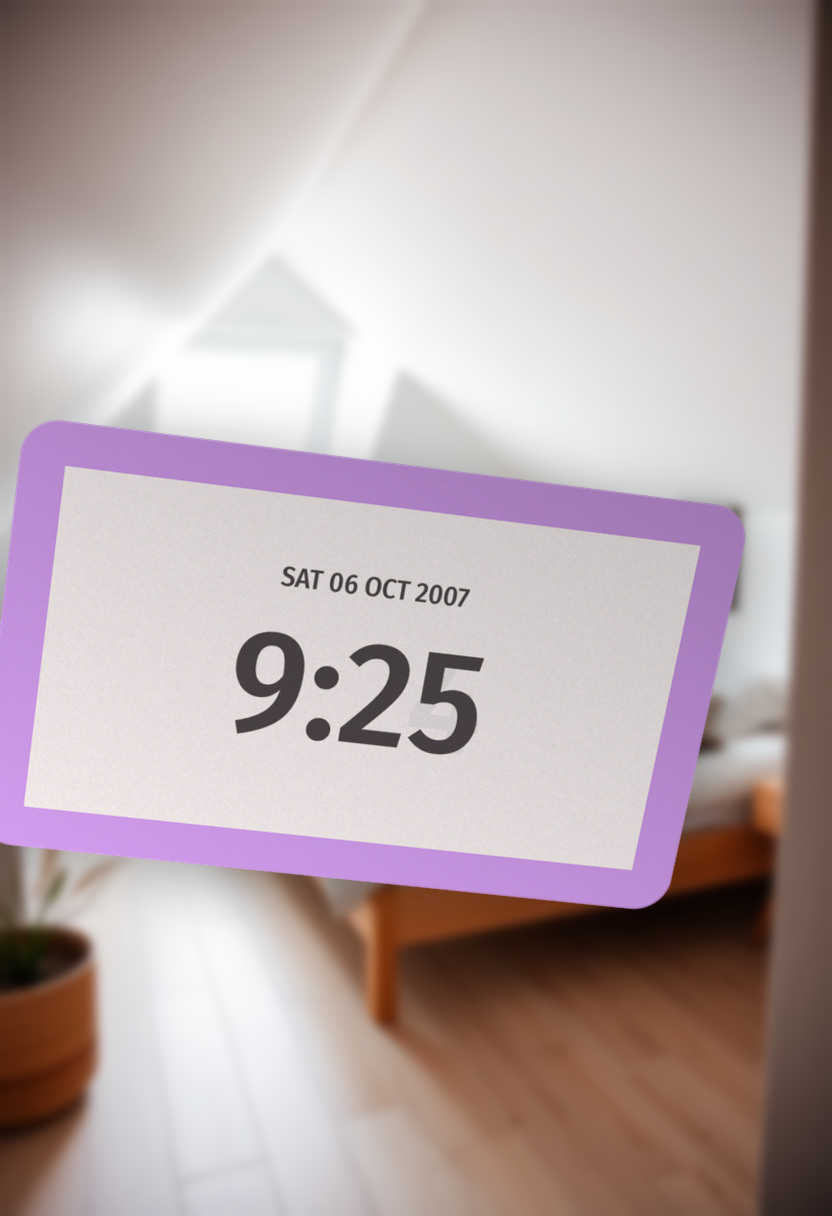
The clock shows 9.25
